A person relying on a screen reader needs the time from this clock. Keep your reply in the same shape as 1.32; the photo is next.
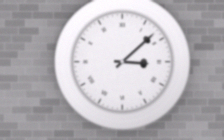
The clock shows 3.08
